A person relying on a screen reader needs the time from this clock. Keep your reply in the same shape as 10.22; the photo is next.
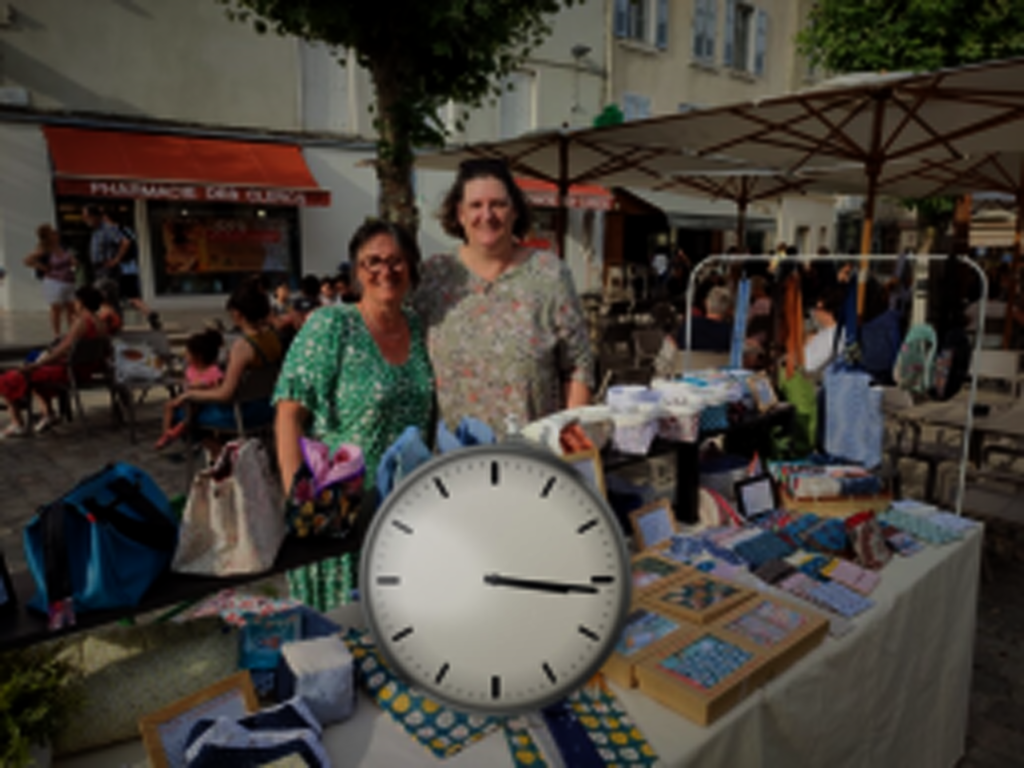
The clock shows 3.16
